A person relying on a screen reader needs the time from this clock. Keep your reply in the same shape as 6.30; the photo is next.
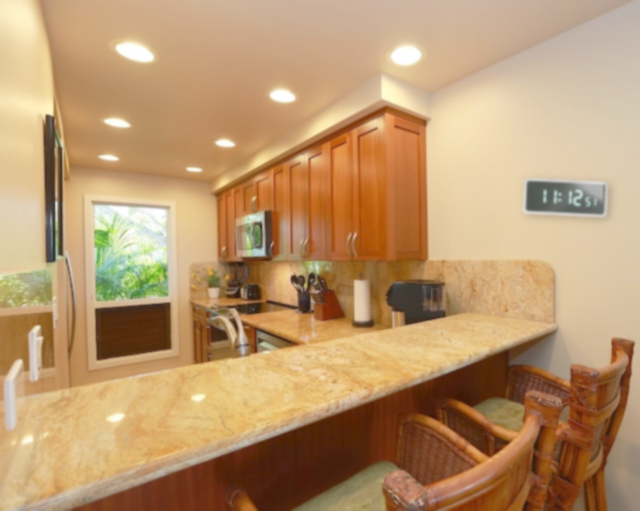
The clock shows 11.12
